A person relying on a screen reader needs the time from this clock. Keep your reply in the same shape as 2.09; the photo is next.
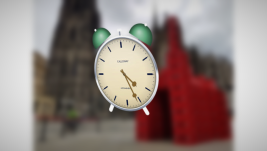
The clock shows 4.26
